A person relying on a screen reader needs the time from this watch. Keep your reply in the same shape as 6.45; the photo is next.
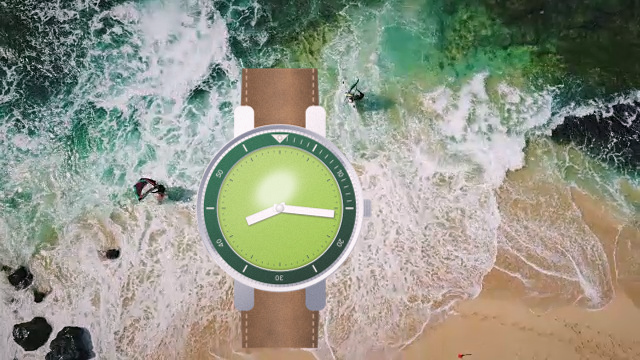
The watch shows 8.16
